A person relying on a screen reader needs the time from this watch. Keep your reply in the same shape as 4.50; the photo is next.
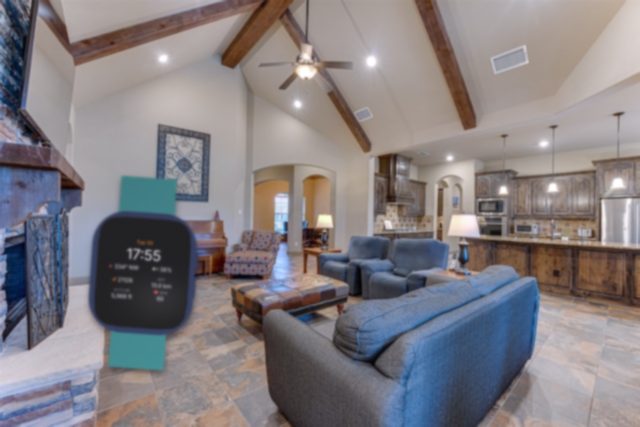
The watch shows 17.55
